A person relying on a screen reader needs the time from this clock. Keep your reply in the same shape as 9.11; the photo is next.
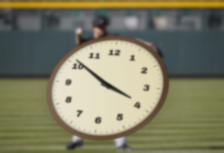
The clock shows 3.51
